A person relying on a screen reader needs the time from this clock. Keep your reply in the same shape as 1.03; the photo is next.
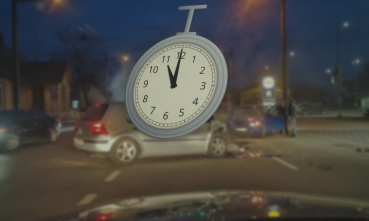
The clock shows 11.00
